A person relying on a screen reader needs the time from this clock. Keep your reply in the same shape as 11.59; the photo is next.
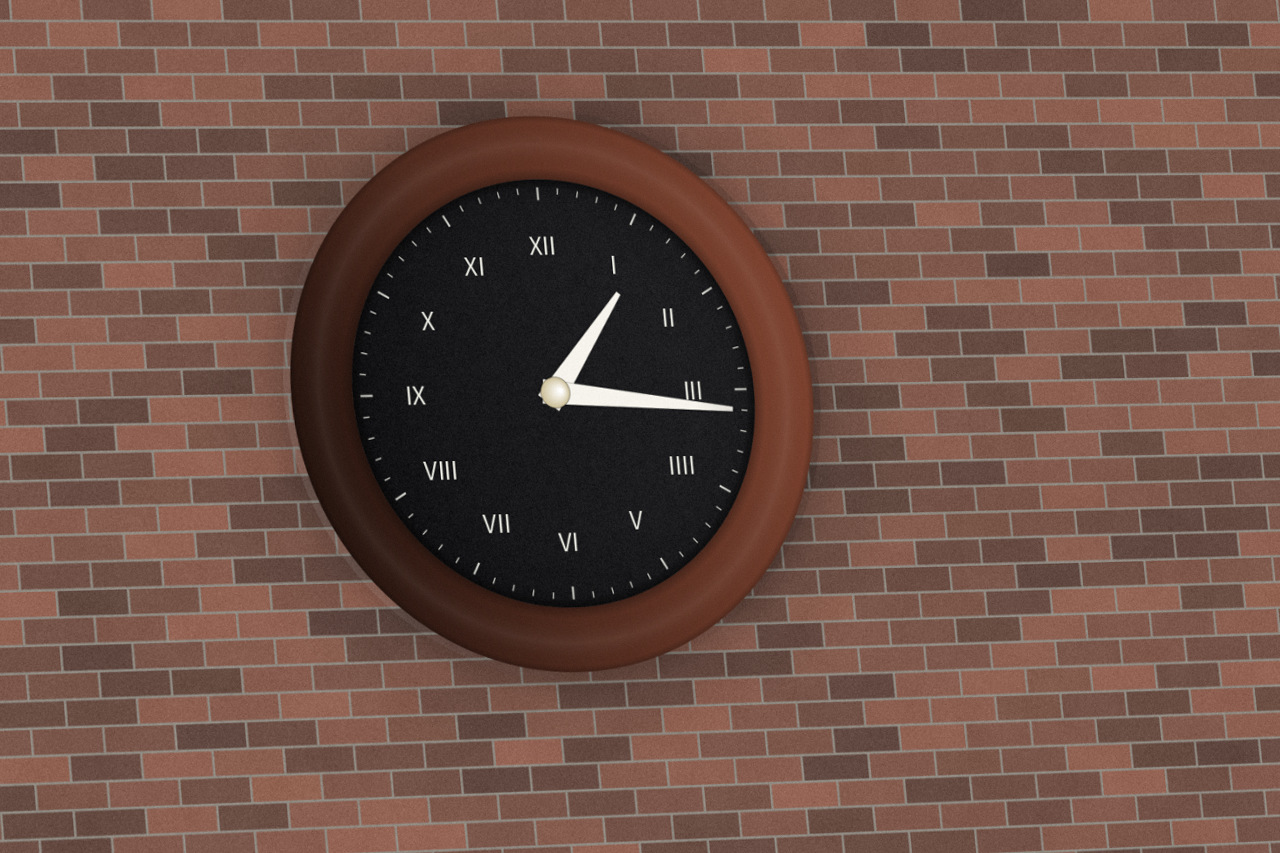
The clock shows 1.16
